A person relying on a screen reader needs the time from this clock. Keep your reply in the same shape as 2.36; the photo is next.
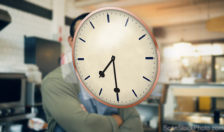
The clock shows 7.30
